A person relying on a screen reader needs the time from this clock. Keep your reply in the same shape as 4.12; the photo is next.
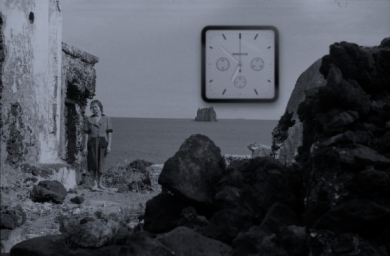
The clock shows 6.52
